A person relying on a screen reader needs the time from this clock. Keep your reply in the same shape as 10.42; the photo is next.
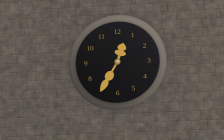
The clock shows 12.35
